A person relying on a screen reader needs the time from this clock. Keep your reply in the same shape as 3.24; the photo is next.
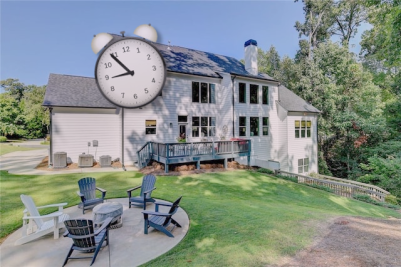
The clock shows 8.54
